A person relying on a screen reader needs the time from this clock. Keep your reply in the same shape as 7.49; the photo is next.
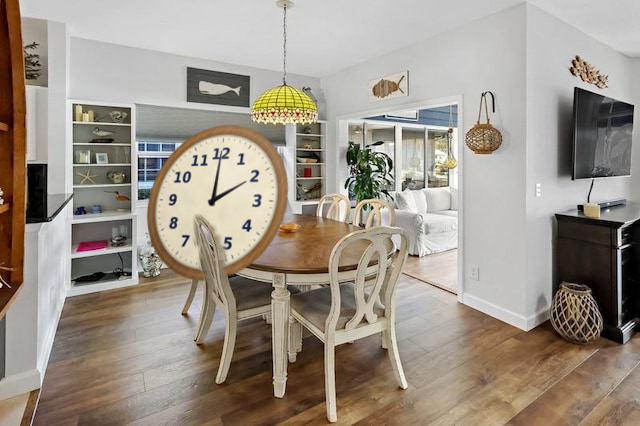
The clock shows 2.00
